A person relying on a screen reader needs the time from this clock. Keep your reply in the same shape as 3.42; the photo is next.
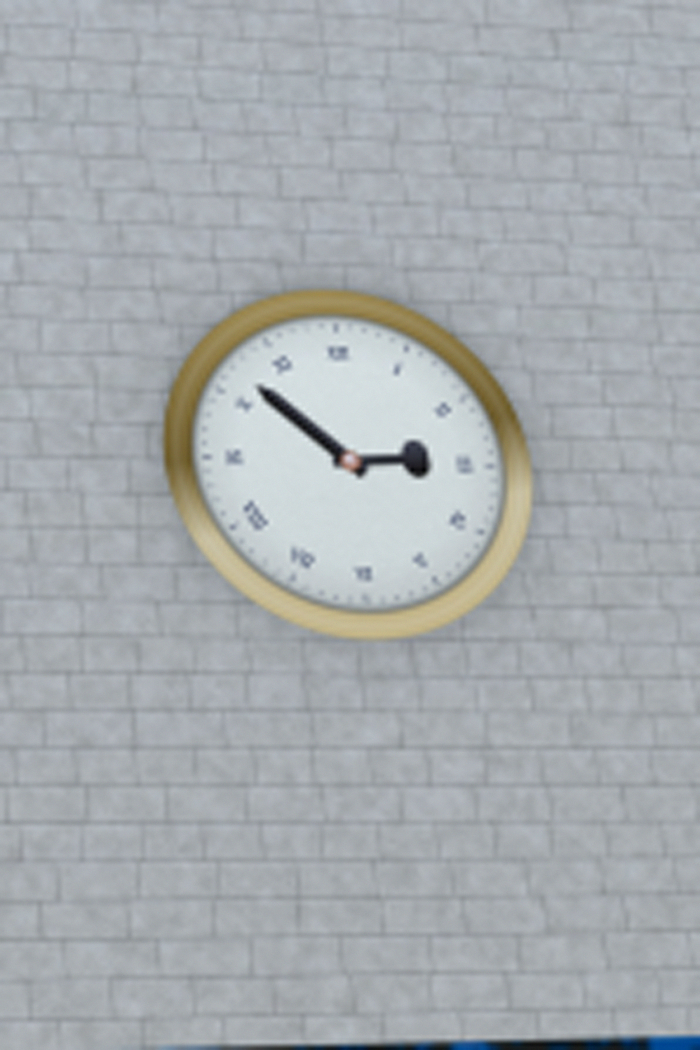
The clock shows 2.52
